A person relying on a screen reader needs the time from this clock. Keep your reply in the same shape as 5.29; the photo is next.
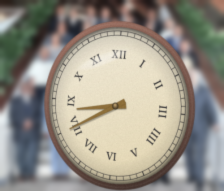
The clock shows 8.40
